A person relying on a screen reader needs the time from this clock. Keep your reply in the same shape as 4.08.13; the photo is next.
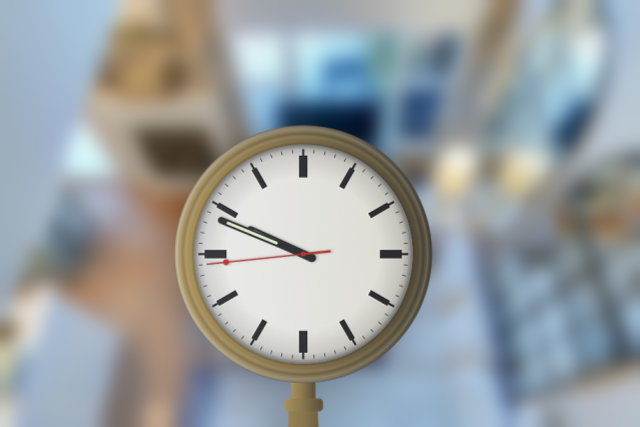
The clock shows 9.48.44
